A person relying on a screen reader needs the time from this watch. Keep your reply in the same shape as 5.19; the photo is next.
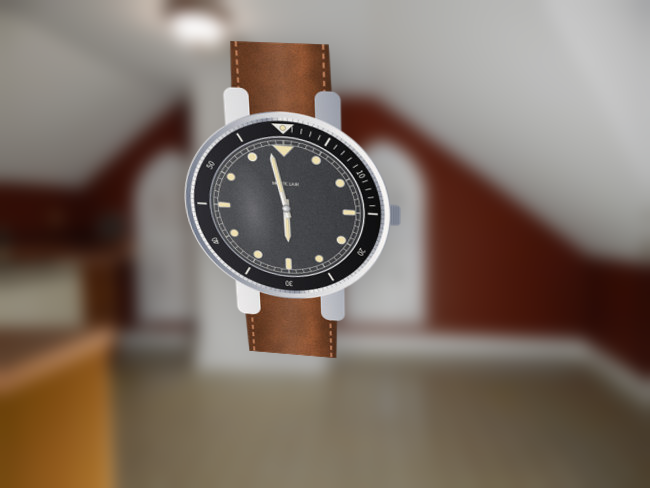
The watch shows 5.58
